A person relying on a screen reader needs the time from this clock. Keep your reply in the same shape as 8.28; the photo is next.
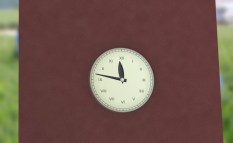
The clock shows 11.47
